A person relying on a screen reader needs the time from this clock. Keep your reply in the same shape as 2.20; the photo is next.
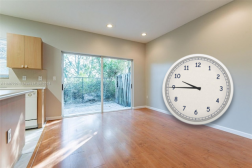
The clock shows 9.45
